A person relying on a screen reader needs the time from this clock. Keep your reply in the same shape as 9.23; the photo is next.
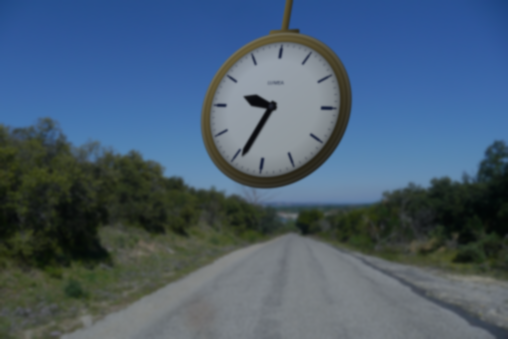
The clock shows 9.34
